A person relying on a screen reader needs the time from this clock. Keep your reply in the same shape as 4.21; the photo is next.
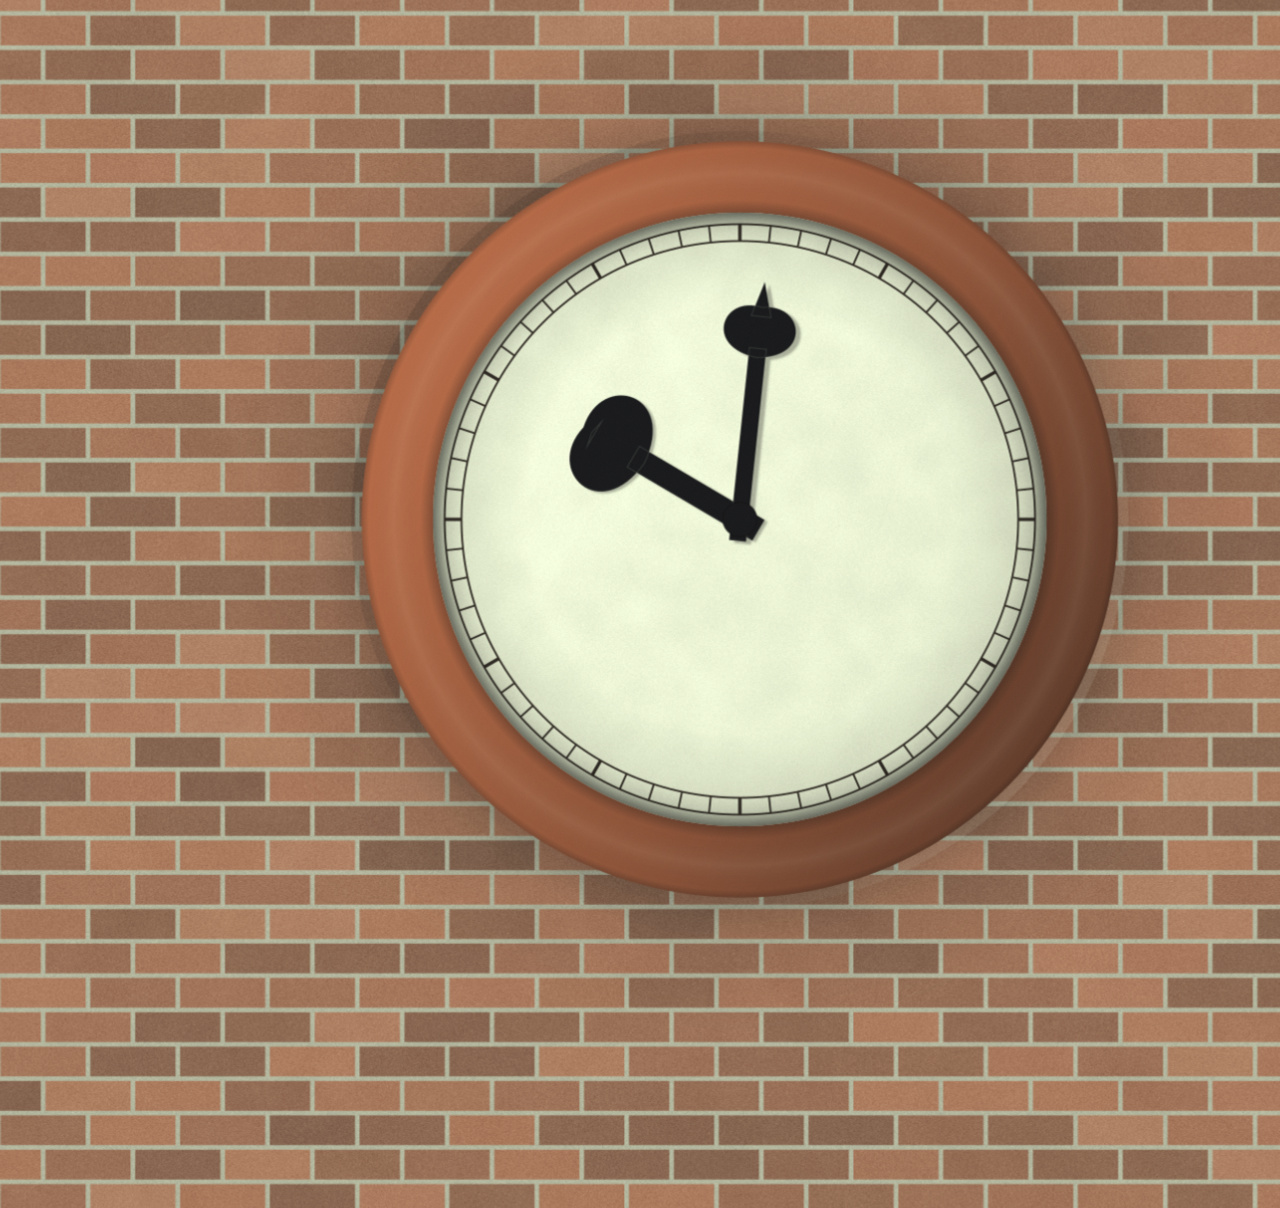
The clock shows 10.01
